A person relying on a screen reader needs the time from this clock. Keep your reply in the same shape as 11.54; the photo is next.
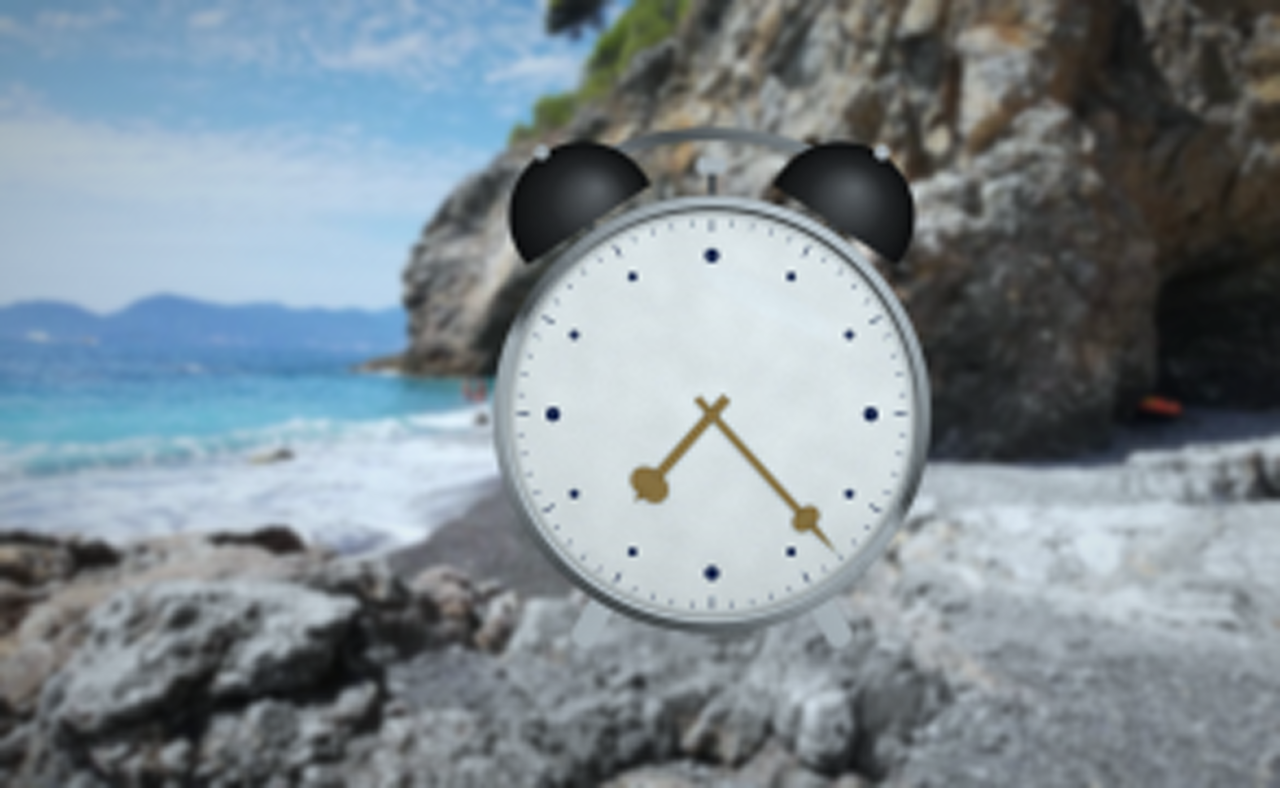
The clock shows 7.23
